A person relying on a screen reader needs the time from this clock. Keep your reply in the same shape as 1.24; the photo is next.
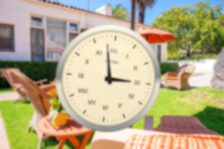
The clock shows 2.58
